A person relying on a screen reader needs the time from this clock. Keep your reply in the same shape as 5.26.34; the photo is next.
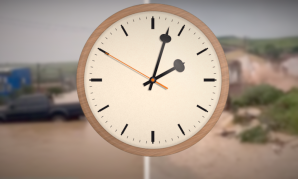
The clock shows 2.02.50
